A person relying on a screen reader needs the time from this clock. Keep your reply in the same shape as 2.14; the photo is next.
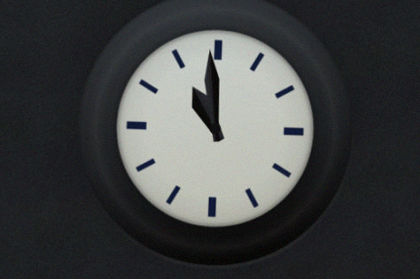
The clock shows 10.59
